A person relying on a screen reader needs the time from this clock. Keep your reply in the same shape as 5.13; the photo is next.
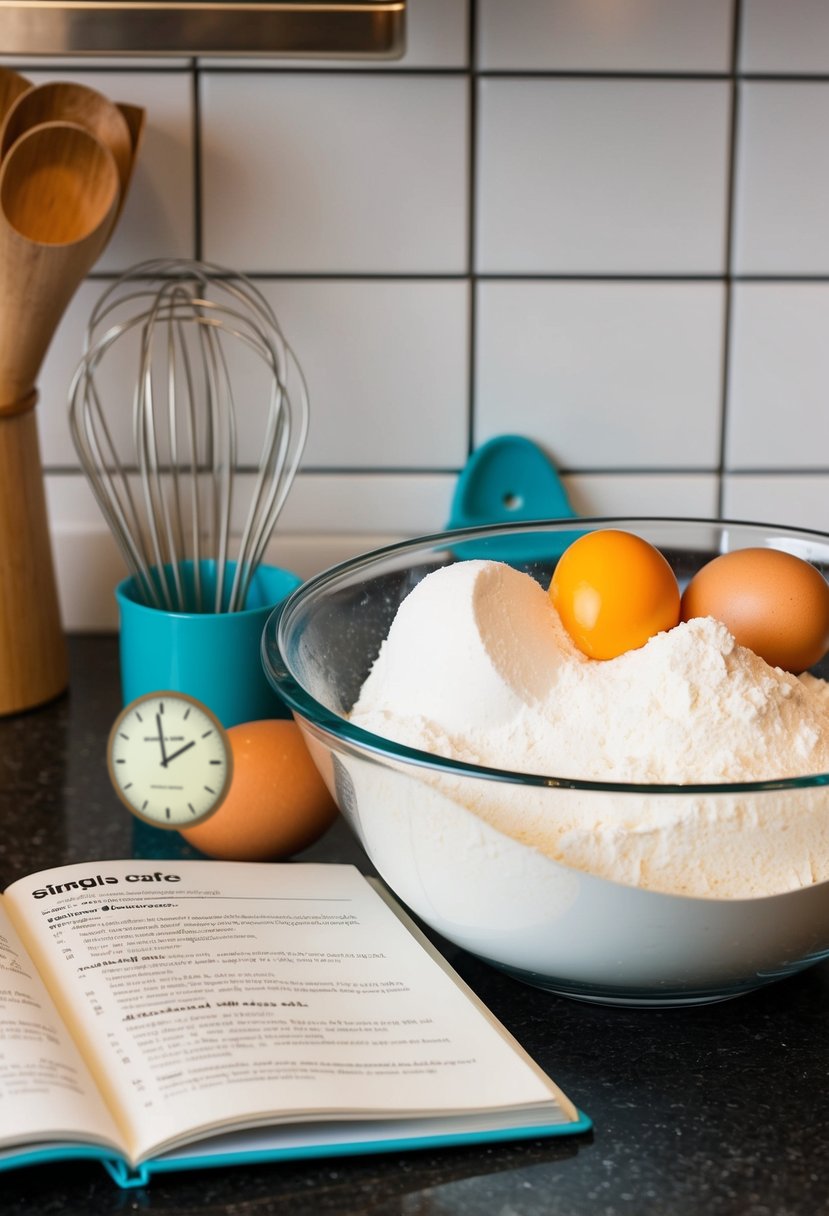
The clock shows 1.59
